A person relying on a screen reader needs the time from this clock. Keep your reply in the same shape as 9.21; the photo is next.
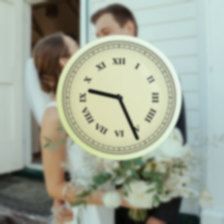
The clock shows 9.26
